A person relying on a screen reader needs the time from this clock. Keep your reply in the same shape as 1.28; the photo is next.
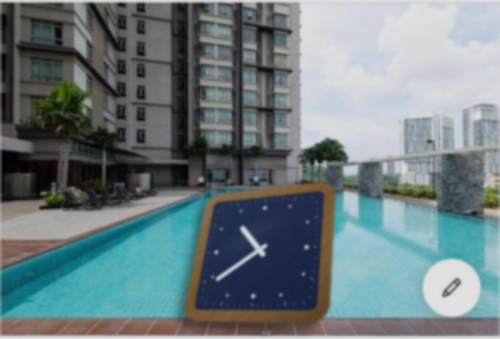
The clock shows 10.39
